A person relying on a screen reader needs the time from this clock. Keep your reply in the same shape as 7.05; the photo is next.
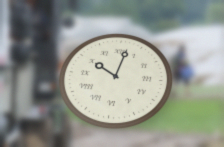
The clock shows 10.02
